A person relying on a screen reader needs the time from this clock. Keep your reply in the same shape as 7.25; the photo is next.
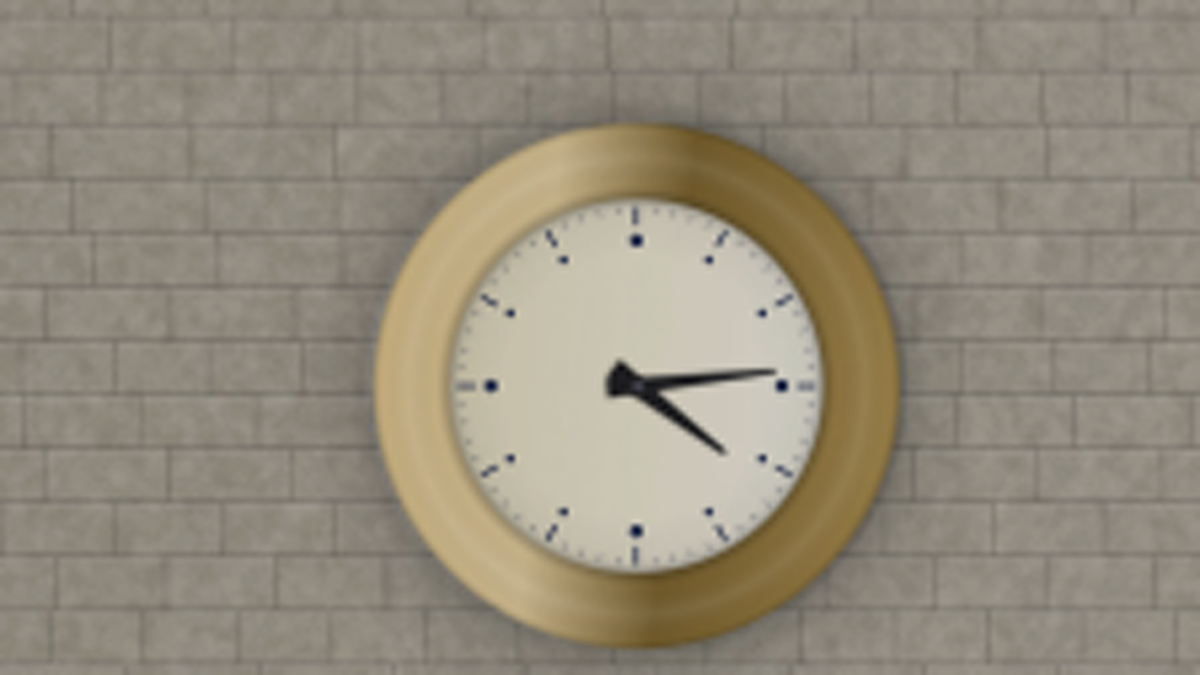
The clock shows 4.14
